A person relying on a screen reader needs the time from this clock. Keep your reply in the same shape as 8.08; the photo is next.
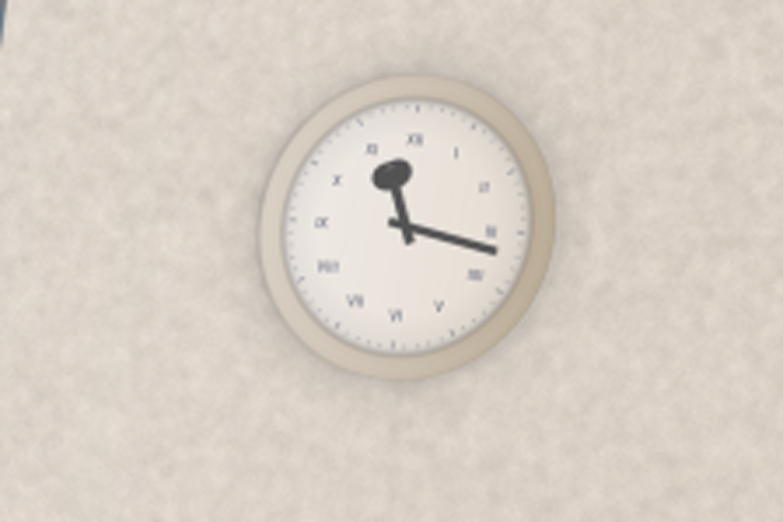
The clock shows 11.17
